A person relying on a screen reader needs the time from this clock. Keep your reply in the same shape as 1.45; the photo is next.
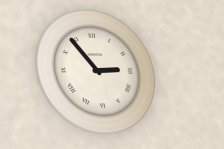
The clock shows 2.54
